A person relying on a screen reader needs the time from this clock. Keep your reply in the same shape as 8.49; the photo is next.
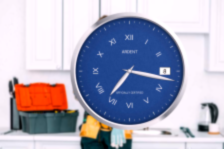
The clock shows 7.17
